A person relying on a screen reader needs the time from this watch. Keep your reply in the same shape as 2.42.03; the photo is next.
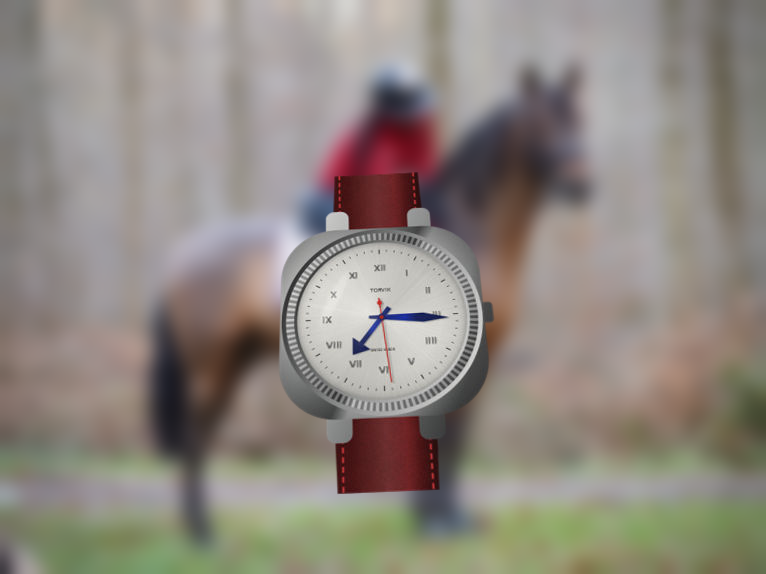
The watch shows 7.15.29
